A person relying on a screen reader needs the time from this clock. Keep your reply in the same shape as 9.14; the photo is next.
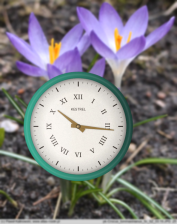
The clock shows 10.16
